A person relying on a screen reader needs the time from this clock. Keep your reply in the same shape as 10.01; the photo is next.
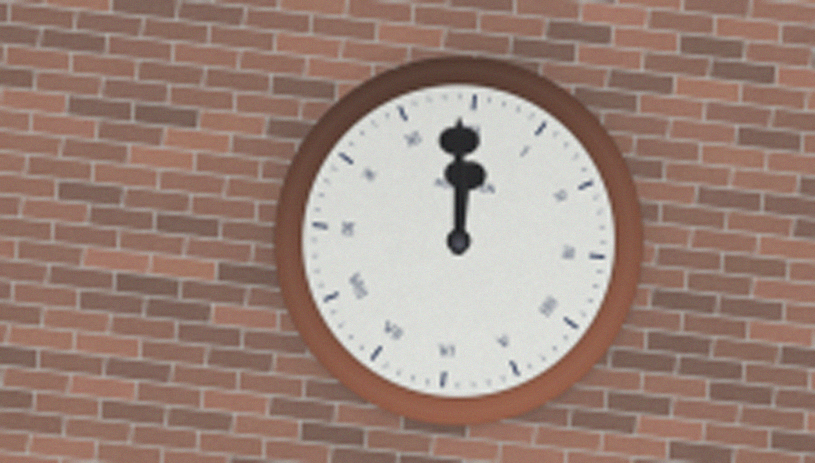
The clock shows 11.59
